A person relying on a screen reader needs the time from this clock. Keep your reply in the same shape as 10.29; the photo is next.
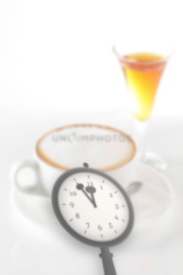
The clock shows 11.55
